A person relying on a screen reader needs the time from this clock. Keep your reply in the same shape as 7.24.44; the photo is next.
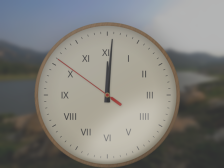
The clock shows 12.00.51
